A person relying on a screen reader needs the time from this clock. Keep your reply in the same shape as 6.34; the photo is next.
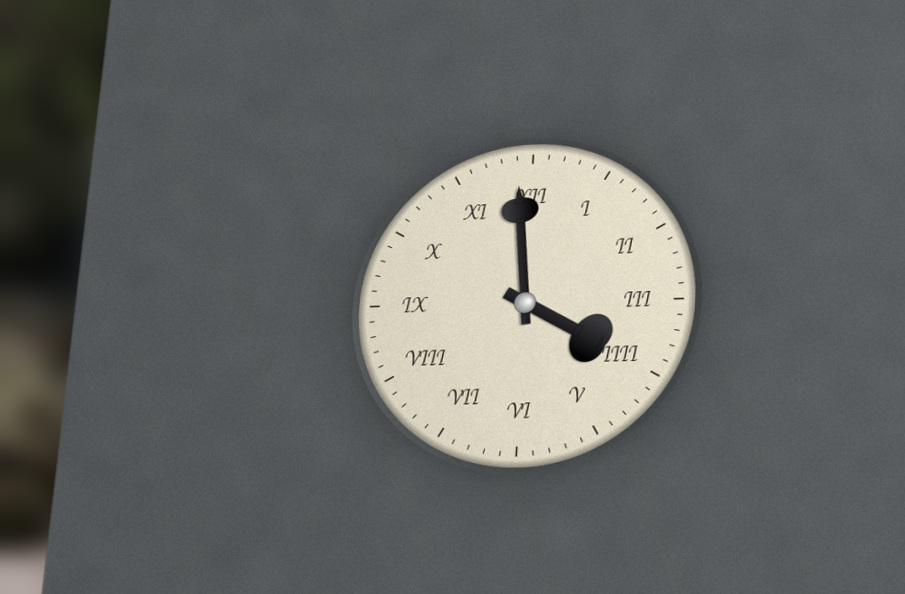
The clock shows 3.59
